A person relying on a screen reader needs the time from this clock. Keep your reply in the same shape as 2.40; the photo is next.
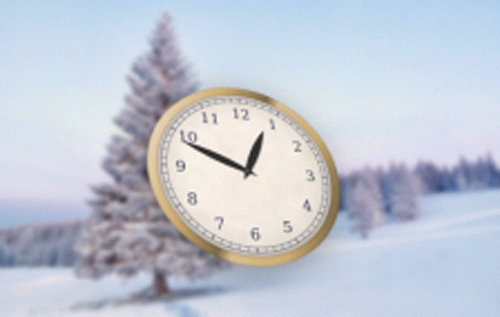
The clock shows 12.49
